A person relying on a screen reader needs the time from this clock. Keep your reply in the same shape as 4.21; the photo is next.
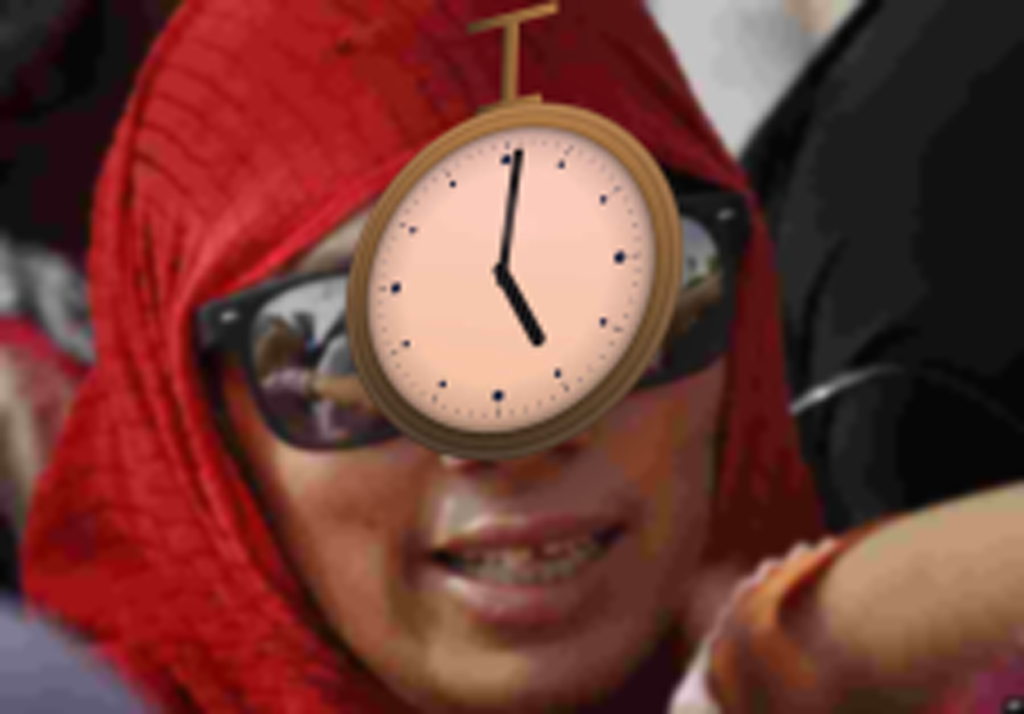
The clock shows 5.01
